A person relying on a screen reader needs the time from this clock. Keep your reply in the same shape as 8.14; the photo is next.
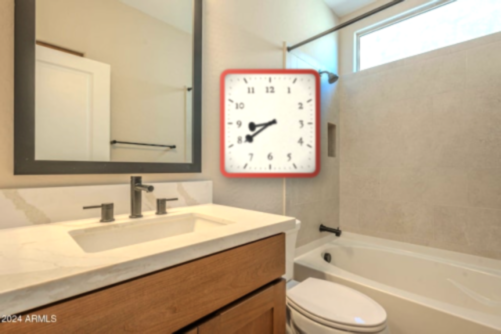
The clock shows 8.39
